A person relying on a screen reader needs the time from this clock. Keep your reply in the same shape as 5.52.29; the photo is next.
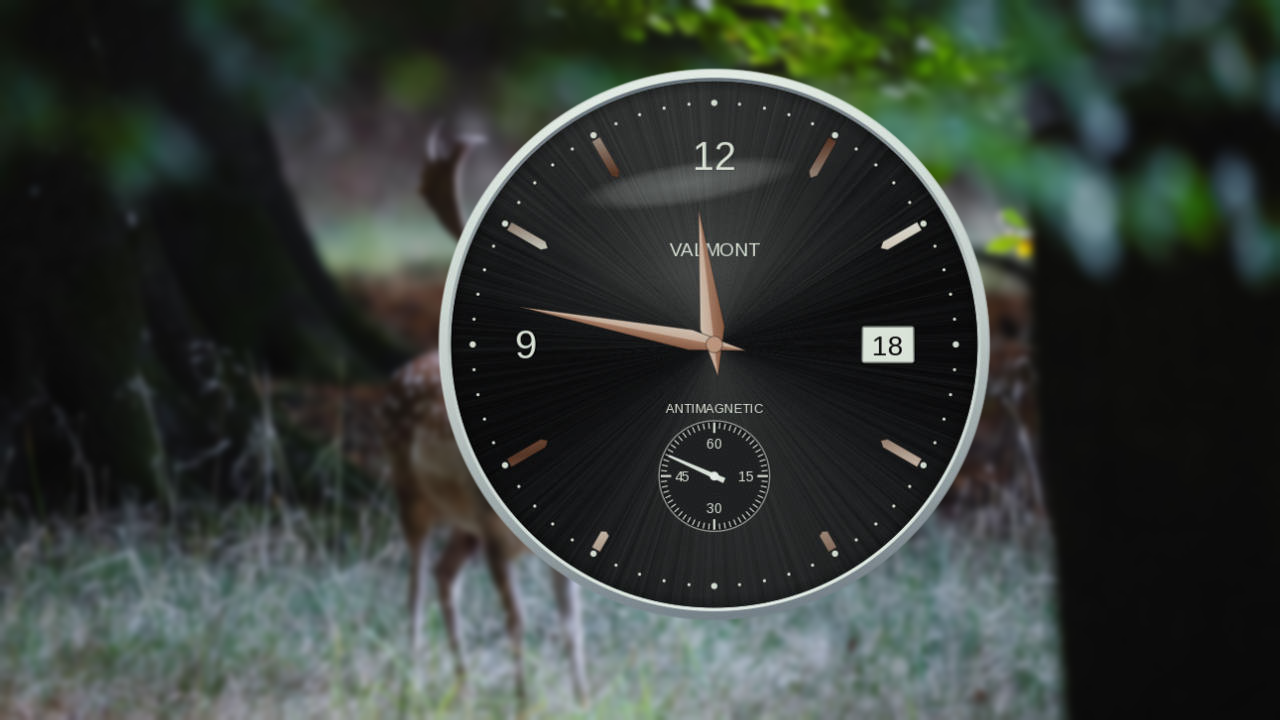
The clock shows 11.46.49
